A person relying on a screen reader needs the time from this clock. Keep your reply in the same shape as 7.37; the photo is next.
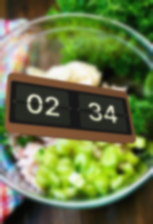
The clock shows 2.34
